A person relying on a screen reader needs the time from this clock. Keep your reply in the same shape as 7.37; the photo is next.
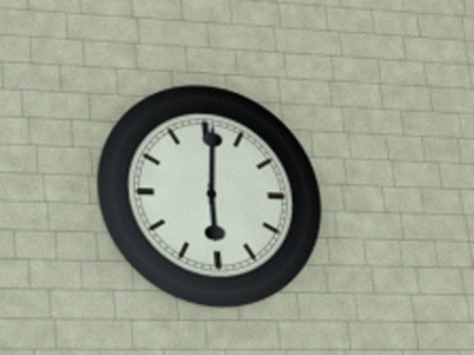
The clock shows 6.01
